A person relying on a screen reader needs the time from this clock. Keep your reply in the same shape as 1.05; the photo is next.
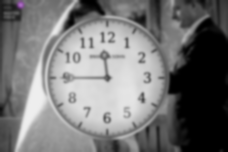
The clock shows 11.45
